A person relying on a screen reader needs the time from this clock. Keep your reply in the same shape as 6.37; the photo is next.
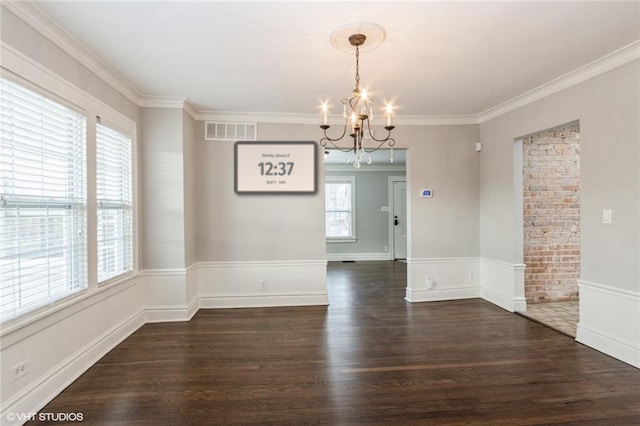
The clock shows 12.37
